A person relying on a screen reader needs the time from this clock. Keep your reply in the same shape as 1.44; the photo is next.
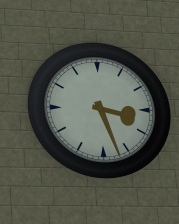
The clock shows 3.27
